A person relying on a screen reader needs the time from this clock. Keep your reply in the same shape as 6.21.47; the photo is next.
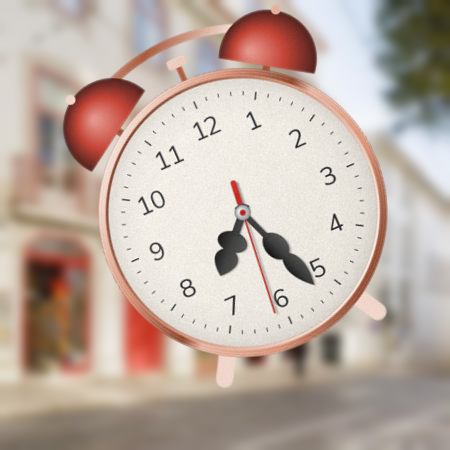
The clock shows 7.26.31
